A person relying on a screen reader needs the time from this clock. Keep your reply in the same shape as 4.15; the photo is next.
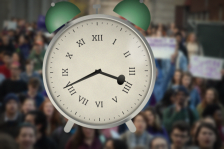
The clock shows 3.41
